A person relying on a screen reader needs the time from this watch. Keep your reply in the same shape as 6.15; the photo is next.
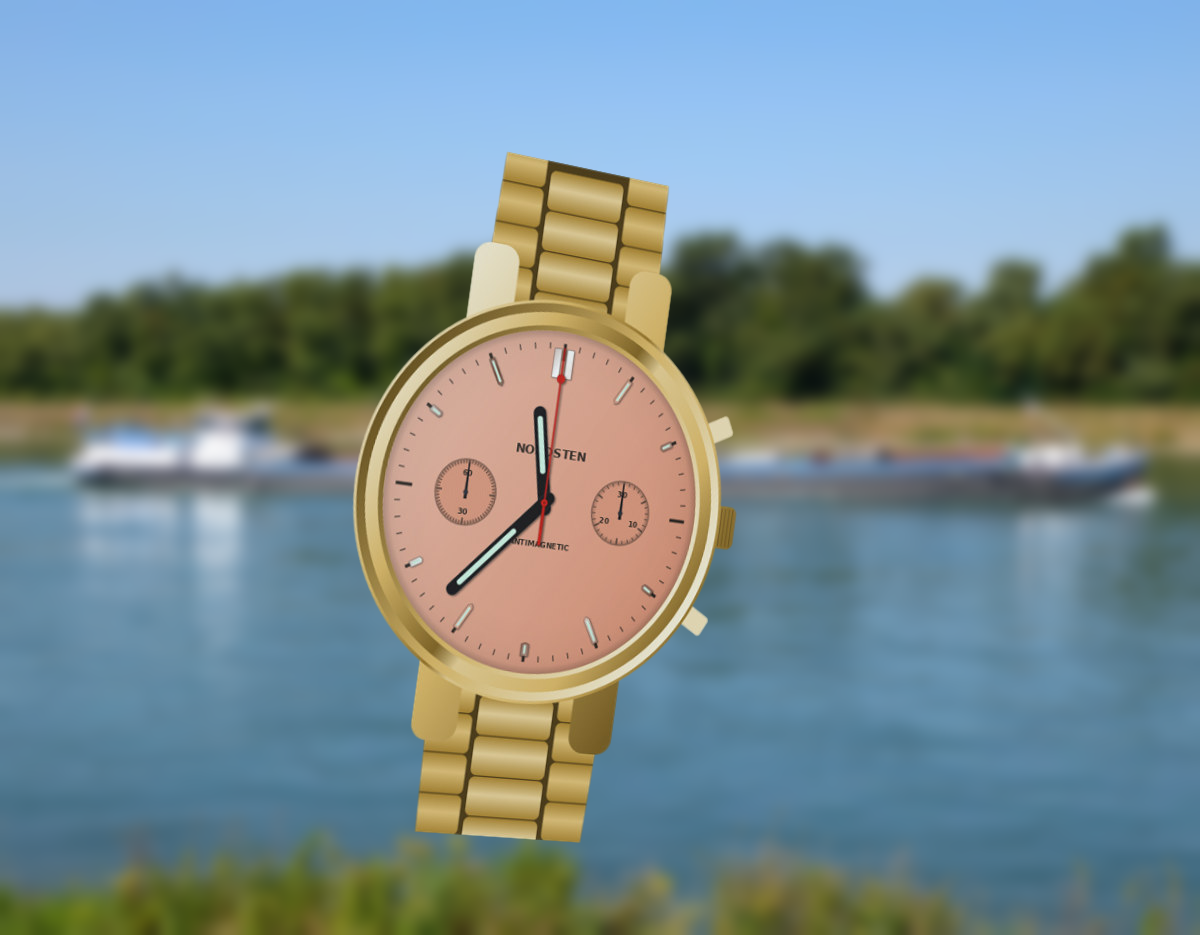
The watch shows 11.37
